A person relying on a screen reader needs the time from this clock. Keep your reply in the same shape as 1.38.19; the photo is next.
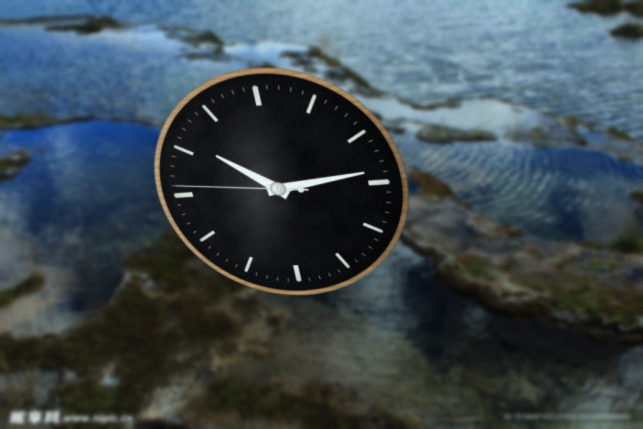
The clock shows 10.13.46
